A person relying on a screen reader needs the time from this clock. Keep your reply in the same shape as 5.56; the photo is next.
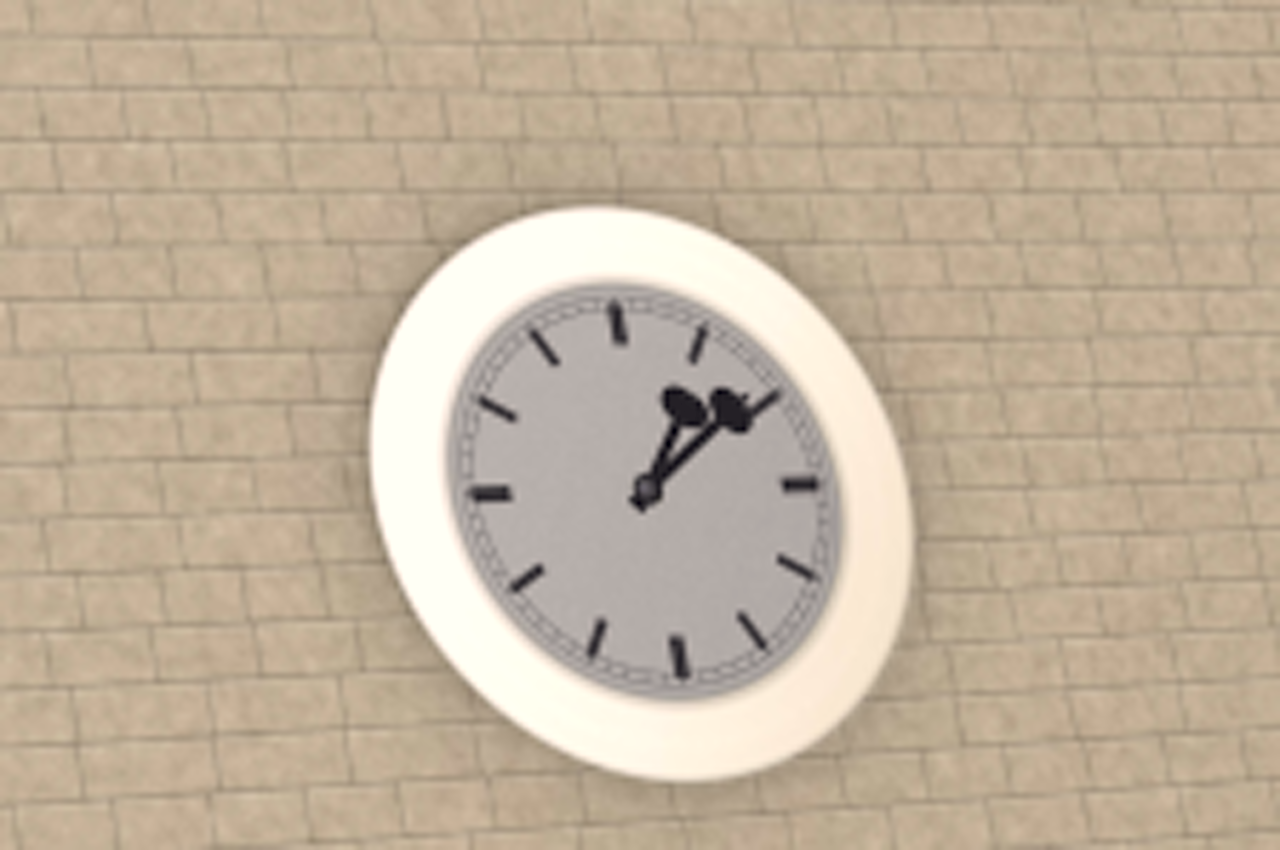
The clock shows 1.09
